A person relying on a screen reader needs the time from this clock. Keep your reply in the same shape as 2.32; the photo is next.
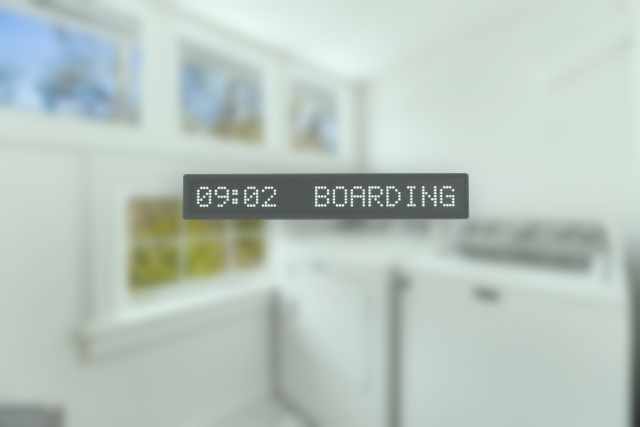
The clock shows 9.02
